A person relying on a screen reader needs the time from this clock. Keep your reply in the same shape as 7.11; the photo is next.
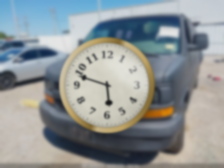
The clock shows 5.48
